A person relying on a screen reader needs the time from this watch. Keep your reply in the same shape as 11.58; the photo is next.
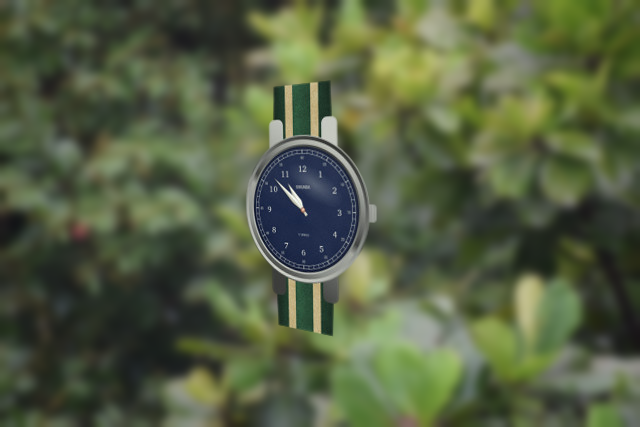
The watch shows 10.52
